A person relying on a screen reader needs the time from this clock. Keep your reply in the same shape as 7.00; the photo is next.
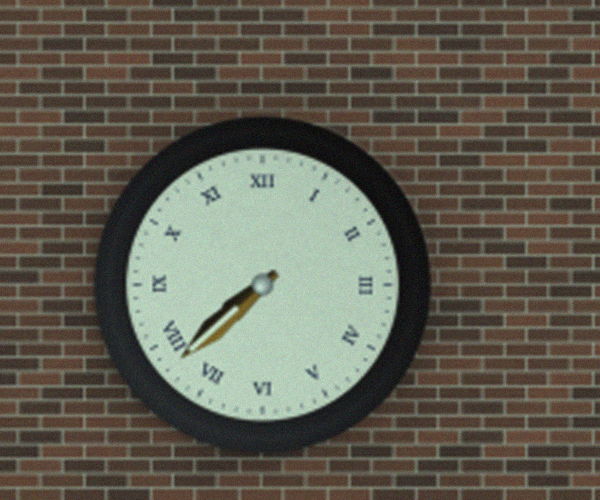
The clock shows 7.38
